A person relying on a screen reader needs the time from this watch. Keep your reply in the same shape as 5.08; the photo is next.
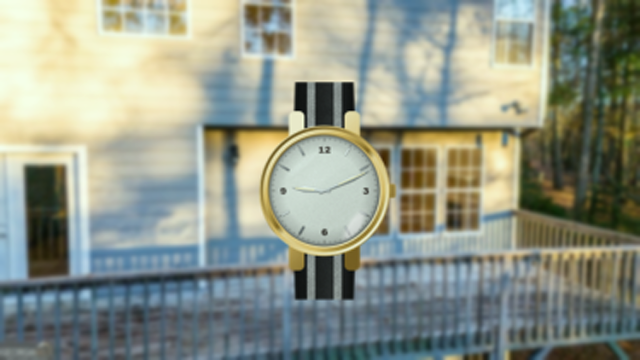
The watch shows 9.11
